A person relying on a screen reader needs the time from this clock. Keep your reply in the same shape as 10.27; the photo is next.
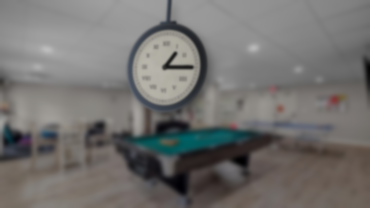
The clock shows 1.15
